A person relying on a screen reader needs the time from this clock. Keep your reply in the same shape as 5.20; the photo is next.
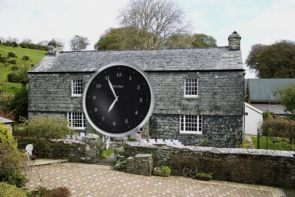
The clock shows 6.55
